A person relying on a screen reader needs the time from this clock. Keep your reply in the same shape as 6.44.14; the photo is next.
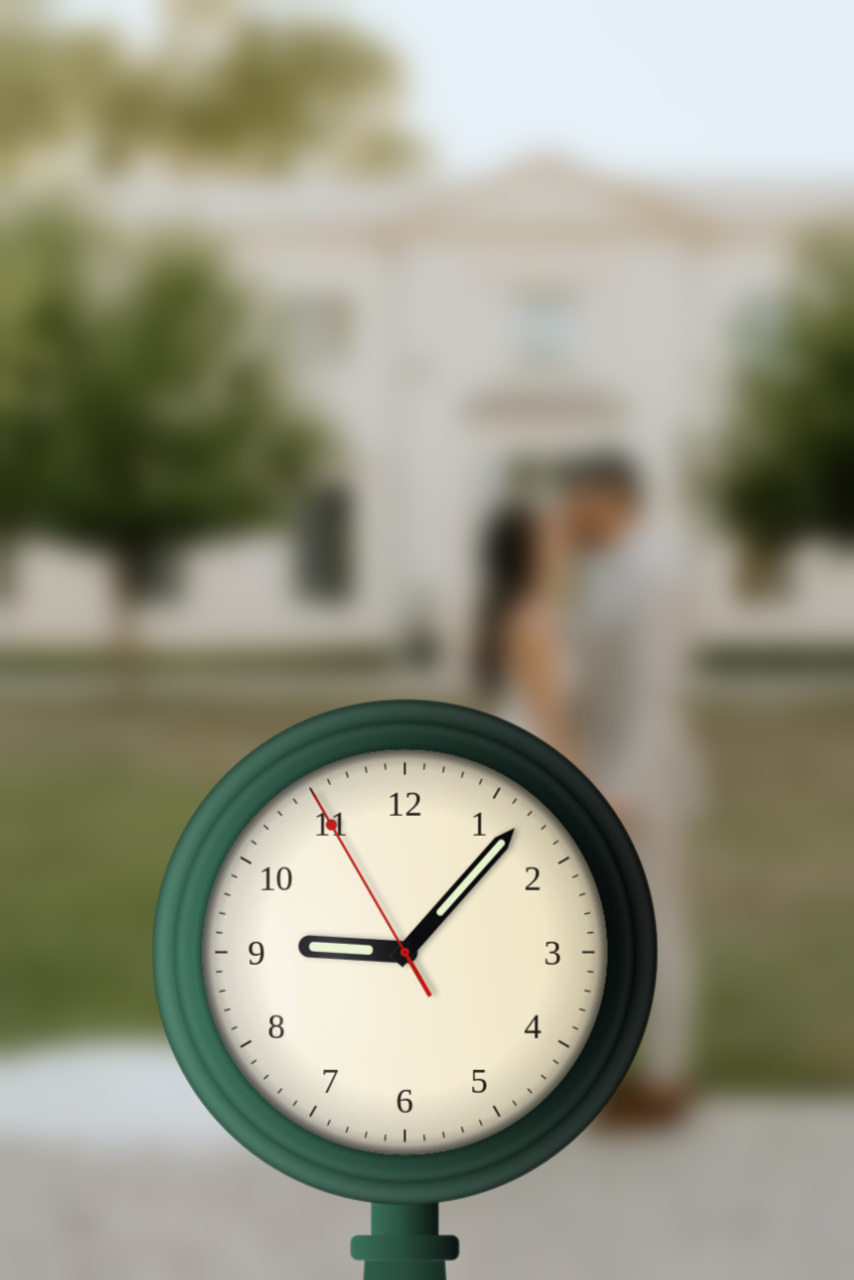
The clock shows 9.06.55
